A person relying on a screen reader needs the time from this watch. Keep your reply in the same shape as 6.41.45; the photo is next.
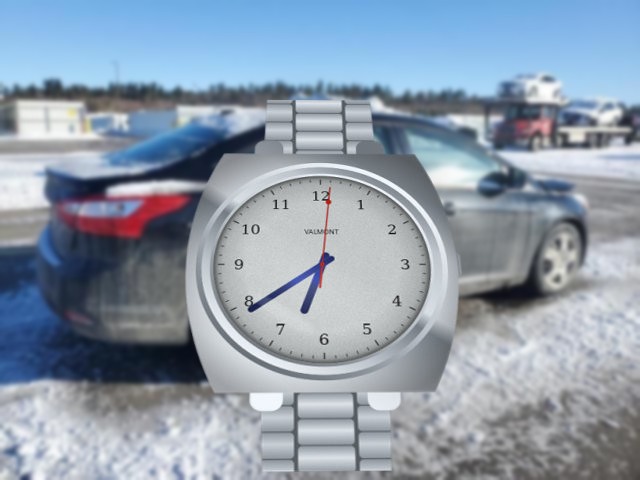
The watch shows 6.39.01
